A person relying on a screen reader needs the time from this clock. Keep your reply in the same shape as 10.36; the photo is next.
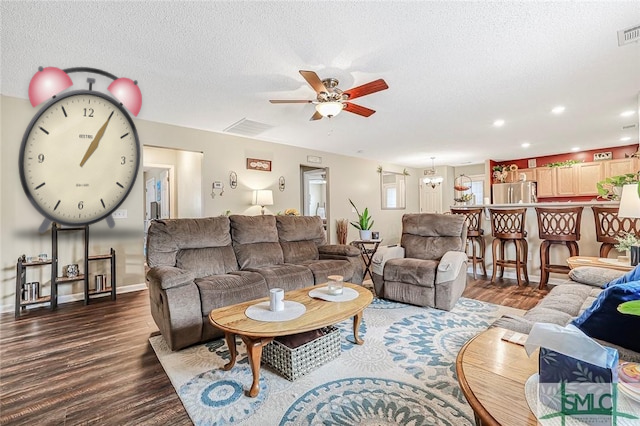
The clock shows 1.05
